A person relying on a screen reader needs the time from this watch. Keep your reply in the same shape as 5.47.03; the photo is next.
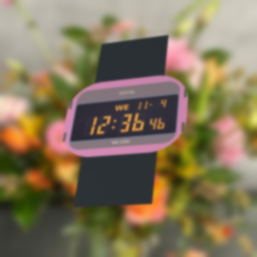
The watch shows 12.36.46
